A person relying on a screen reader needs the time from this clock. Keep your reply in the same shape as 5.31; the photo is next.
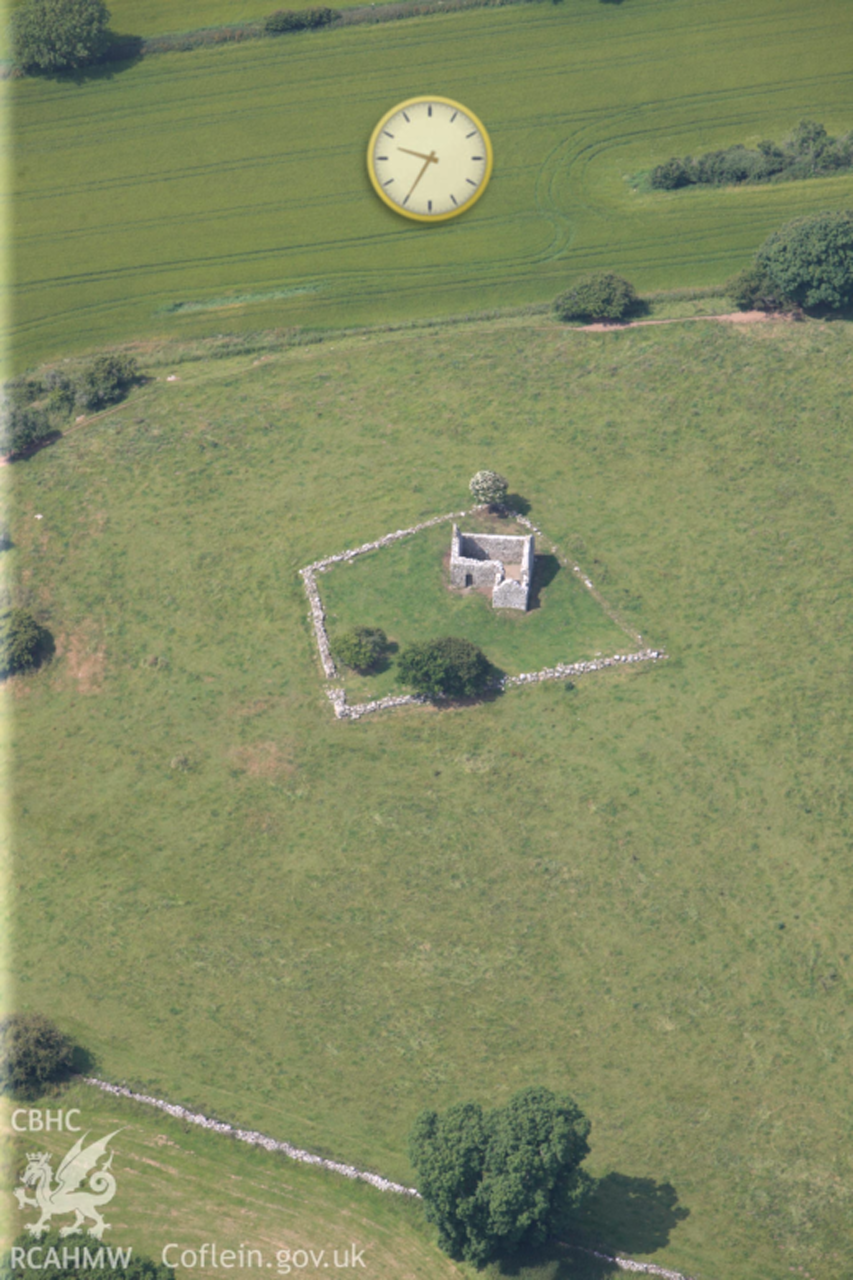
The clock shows 9.35
